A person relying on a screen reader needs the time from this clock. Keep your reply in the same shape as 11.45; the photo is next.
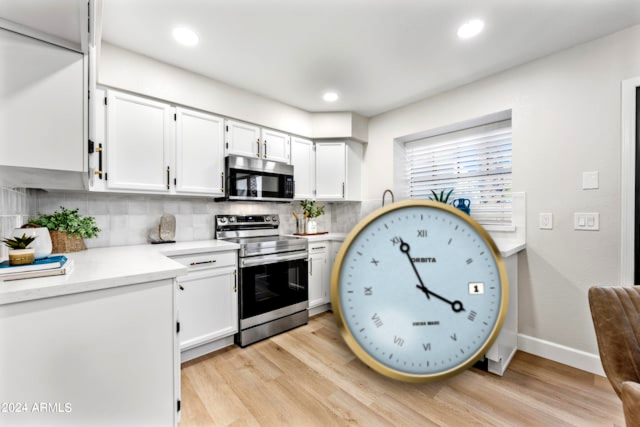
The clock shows 3.56
